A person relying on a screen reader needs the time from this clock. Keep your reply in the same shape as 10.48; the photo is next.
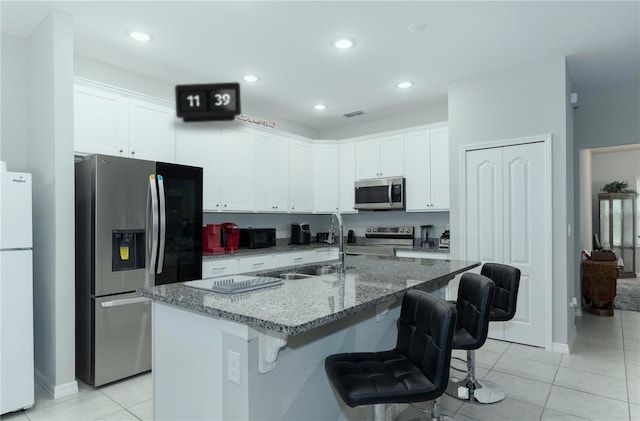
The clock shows 11.39
